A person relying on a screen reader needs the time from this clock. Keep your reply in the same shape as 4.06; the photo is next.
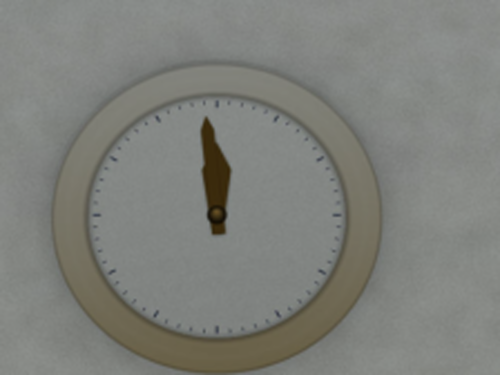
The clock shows 11.59
